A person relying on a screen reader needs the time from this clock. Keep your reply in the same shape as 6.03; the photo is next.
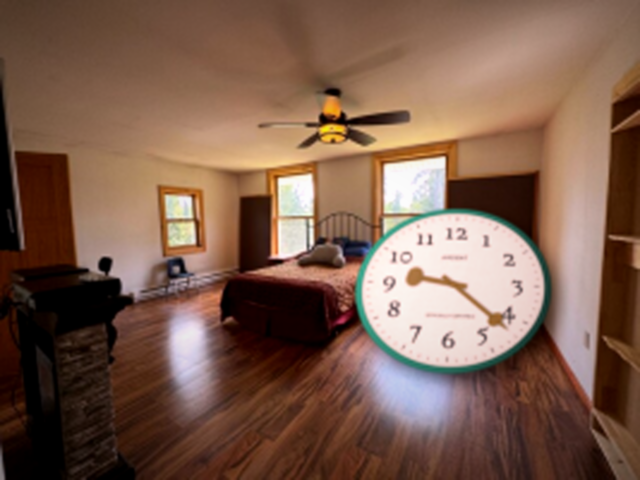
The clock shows 9.22
